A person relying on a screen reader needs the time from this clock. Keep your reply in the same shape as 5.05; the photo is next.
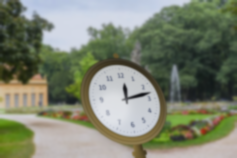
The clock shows 12.13
